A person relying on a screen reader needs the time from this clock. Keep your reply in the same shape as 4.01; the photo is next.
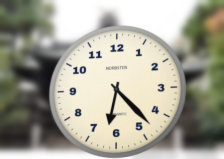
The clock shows 6.23
